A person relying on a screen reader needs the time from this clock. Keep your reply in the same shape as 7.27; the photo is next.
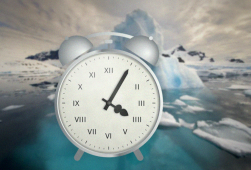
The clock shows 4.05
